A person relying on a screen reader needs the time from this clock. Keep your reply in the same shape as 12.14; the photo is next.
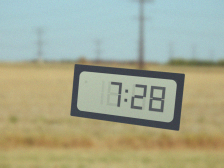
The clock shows 7.28
